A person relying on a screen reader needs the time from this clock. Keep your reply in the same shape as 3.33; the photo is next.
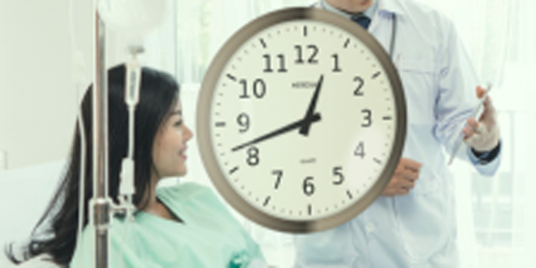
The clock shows 12.42
